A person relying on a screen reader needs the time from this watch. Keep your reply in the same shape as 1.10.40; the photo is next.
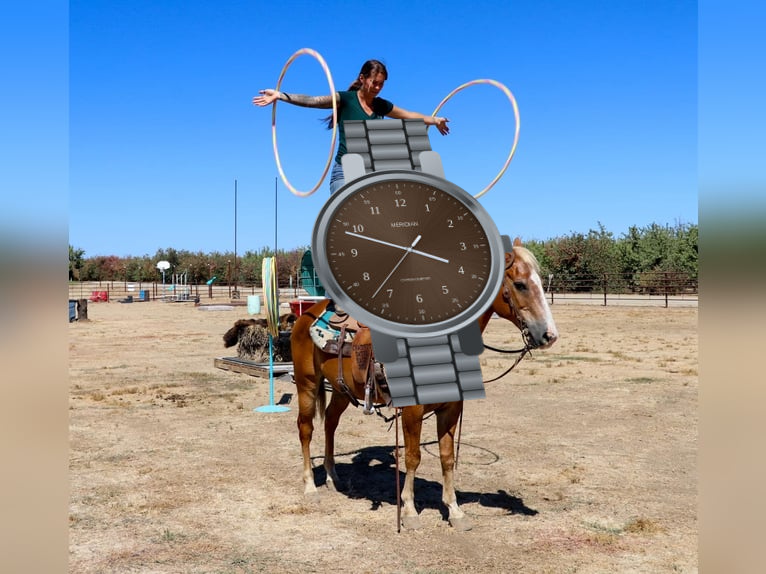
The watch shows 3.48.37
